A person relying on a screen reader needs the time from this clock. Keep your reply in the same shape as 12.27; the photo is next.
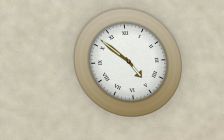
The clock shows 4.52
